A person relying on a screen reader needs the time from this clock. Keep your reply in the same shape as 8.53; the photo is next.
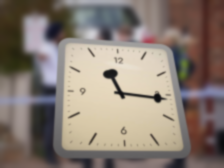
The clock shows 11.16
